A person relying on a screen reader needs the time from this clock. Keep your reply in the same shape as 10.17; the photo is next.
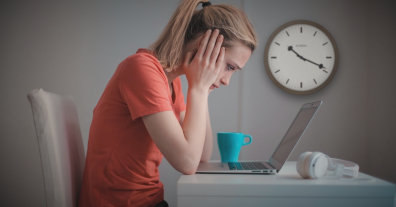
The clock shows 10.19
